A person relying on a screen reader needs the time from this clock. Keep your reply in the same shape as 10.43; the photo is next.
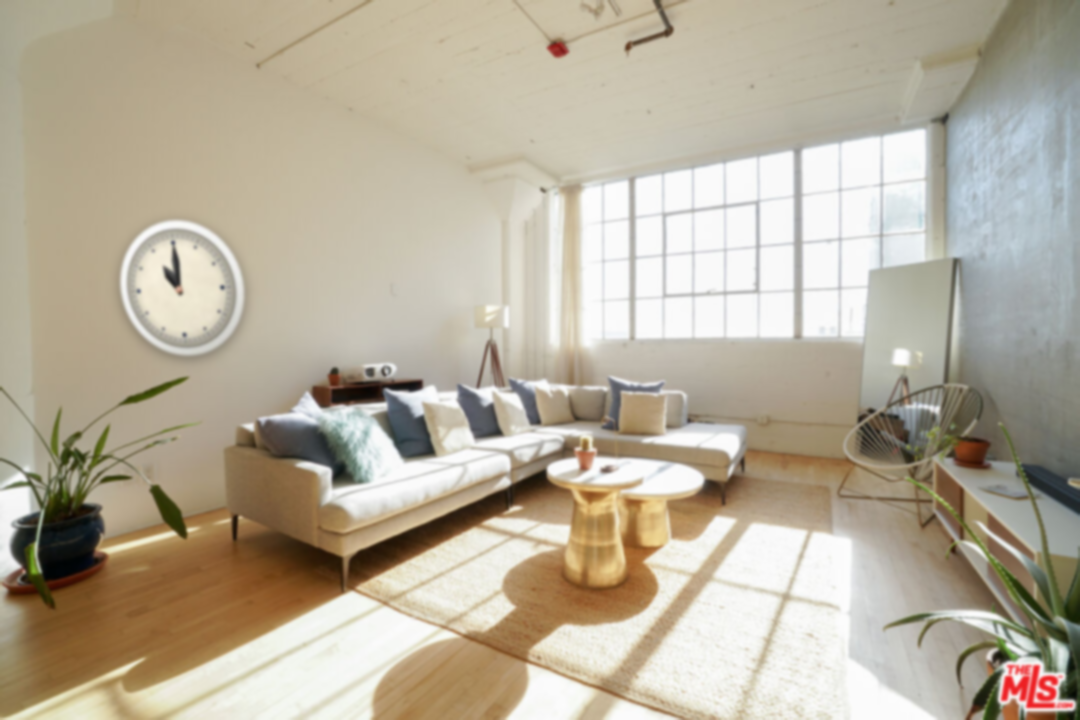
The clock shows 11.00
